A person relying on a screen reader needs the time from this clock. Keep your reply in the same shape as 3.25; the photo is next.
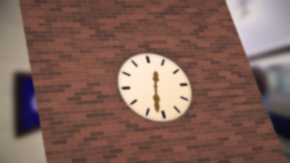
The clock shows 12.32
